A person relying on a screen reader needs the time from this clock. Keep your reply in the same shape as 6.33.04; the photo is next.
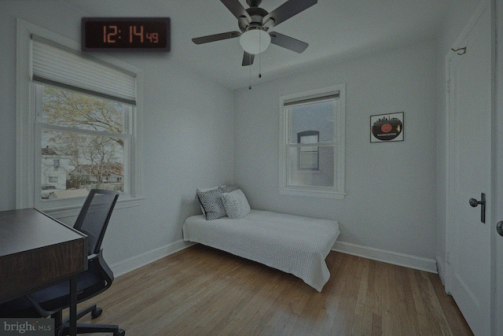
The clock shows 12.14.49
